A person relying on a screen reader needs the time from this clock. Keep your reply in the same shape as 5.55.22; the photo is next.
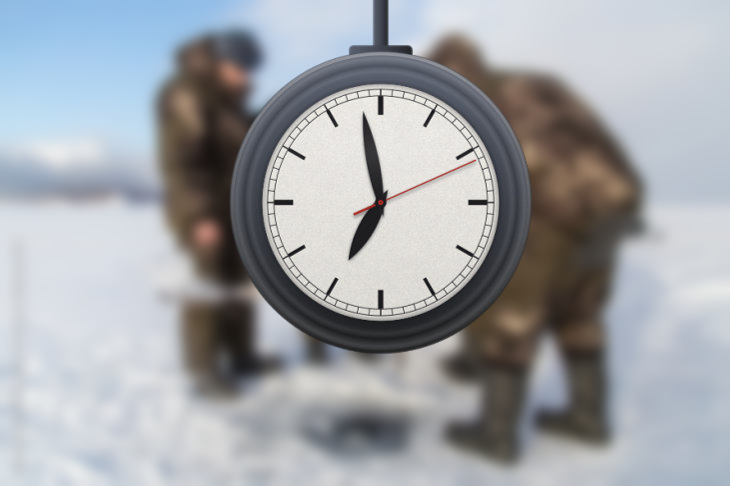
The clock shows 6.58.11
